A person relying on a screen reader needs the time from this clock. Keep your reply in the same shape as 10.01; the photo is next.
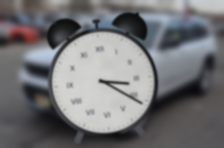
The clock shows 3.21
